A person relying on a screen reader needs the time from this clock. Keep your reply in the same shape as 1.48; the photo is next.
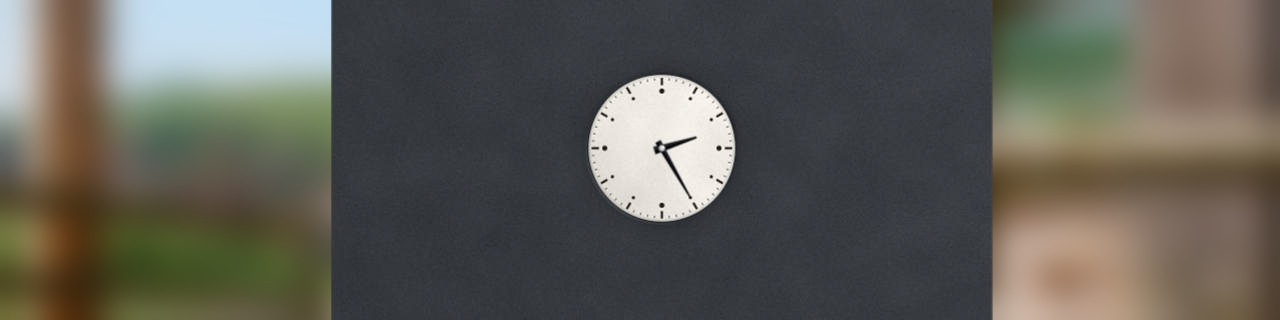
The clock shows 2.25
